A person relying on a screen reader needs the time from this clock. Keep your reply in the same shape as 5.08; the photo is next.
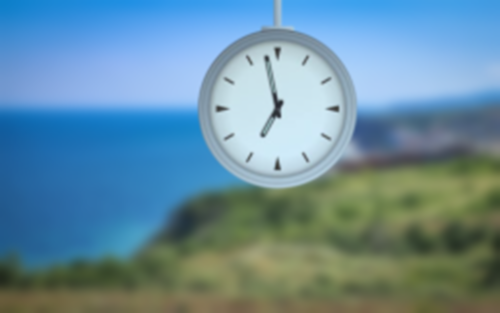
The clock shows 6.58
